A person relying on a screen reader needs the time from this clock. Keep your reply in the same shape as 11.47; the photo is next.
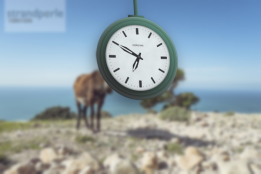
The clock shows 6.50
